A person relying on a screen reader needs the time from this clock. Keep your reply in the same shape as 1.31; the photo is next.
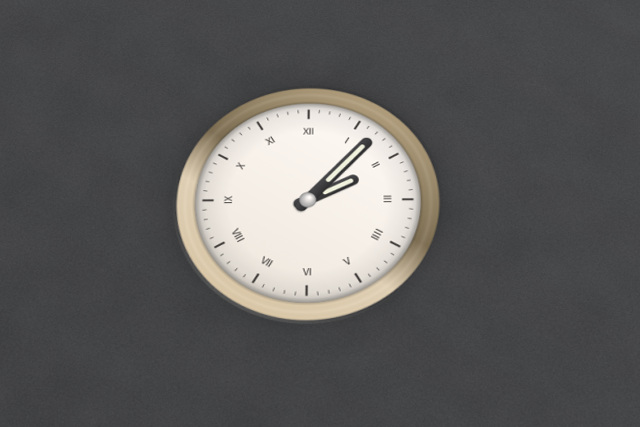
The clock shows 2.07
